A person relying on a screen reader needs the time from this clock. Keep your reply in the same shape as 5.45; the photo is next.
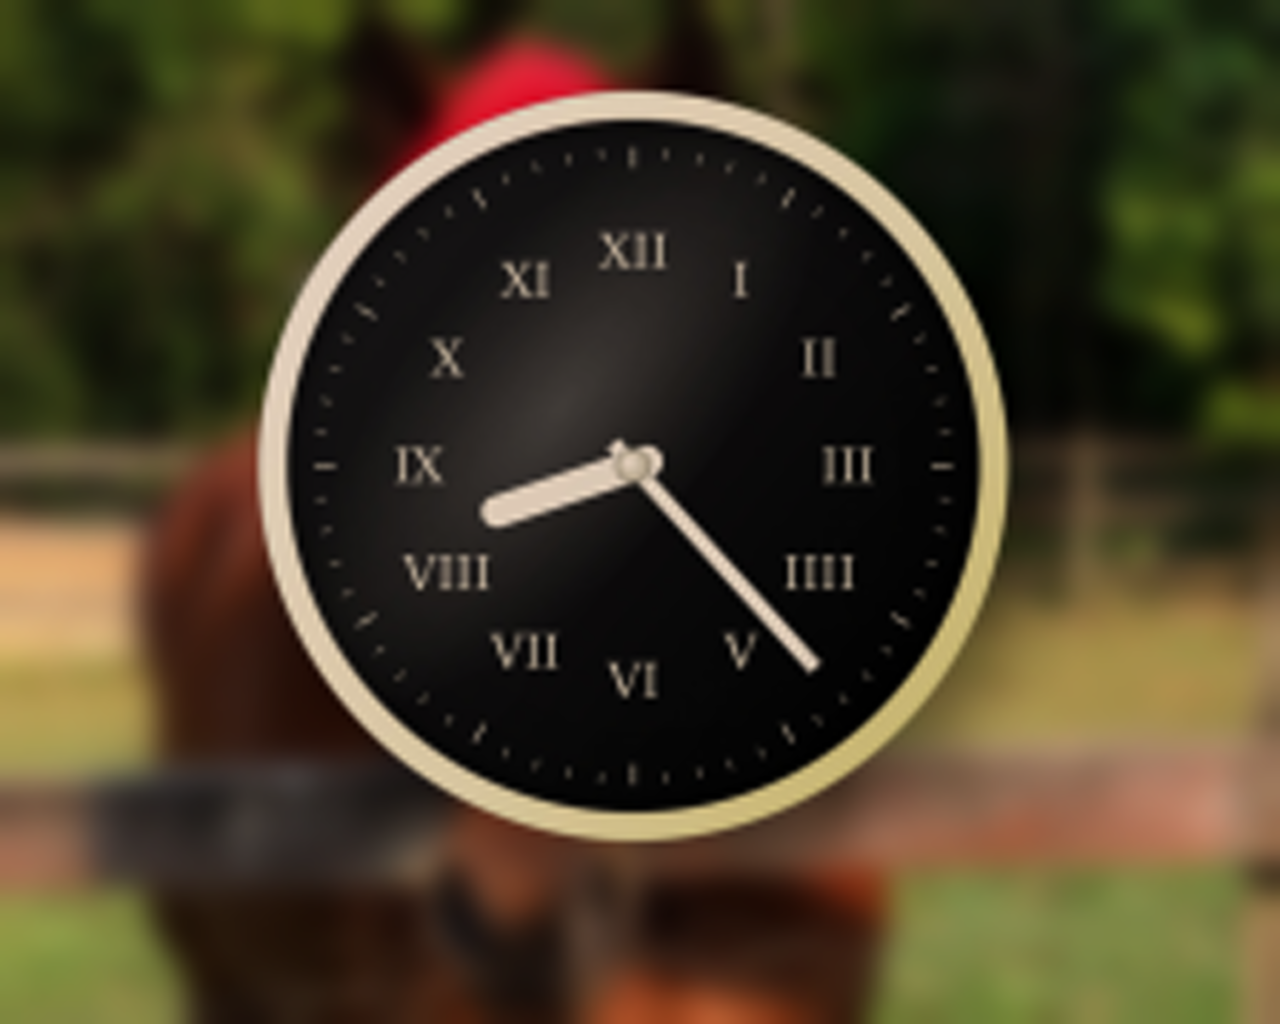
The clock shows 8.23
